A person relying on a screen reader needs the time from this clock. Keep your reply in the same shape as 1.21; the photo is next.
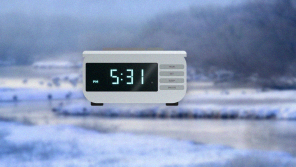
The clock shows 5.31
